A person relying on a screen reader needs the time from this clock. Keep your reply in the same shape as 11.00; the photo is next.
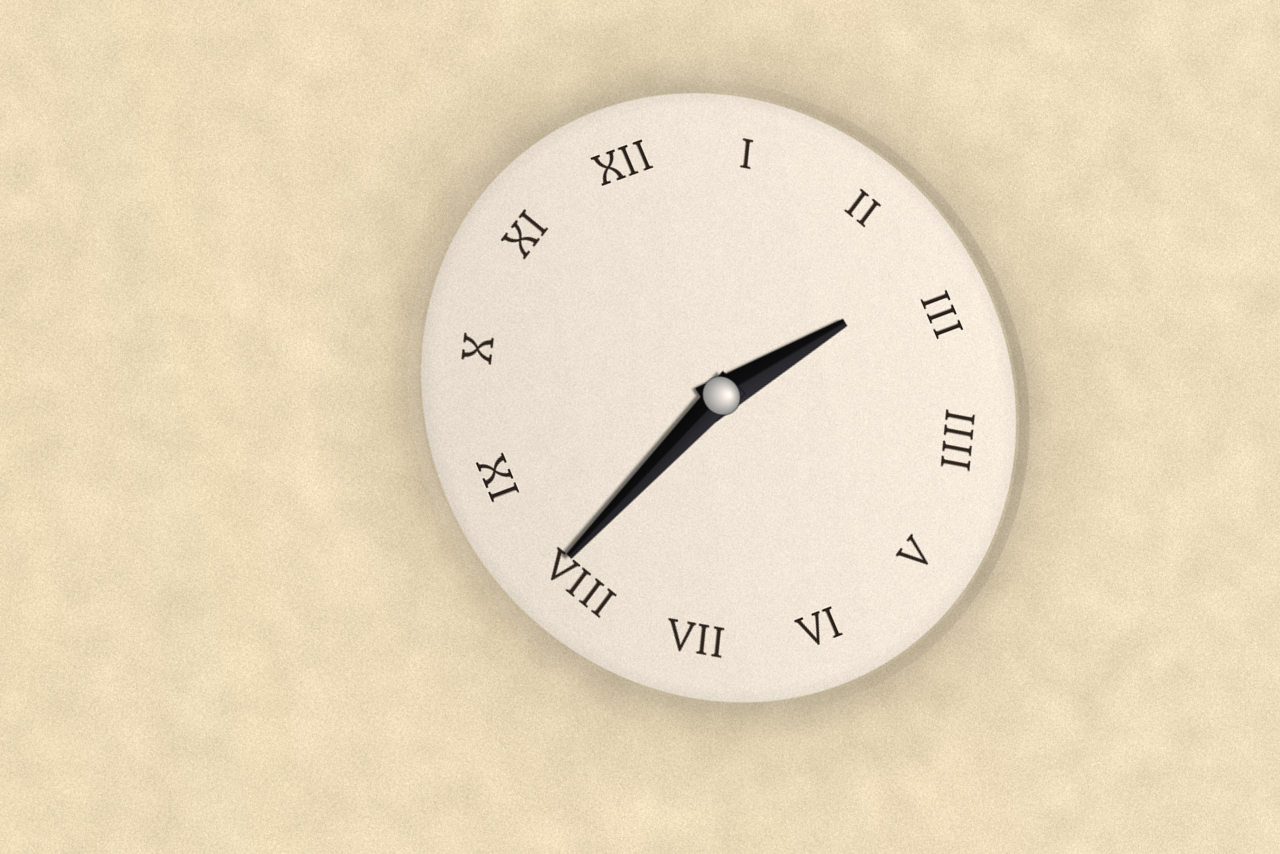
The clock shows 2.41
